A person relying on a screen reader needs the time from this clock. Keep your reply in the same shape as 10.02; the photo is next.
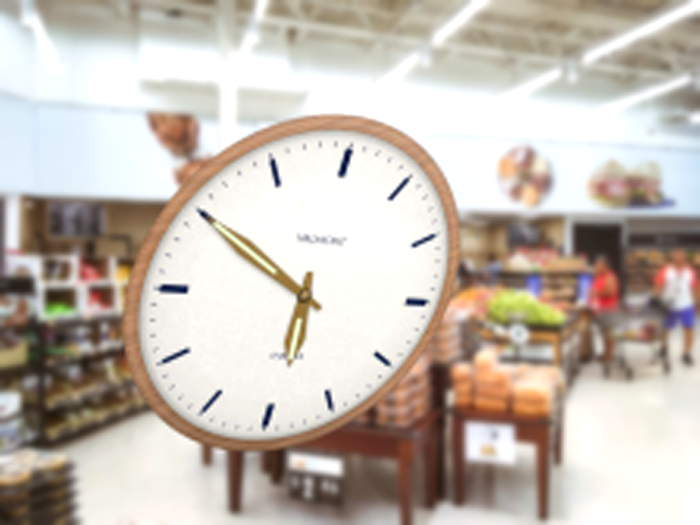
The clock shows 5.50
